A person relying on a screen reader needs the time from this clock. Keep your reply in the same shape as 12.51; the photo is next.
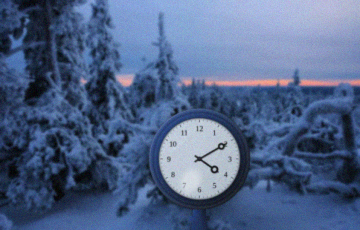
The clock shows 4.10
